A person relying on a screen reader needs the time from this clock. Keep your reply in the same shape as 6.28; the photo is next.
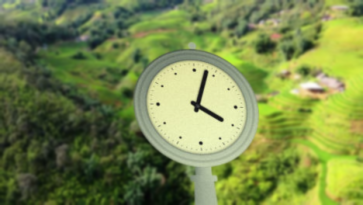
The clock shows 4.03
